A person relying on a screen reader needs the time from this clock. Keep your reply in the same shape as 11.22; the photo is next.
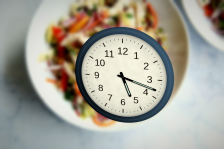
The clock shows 5.18
